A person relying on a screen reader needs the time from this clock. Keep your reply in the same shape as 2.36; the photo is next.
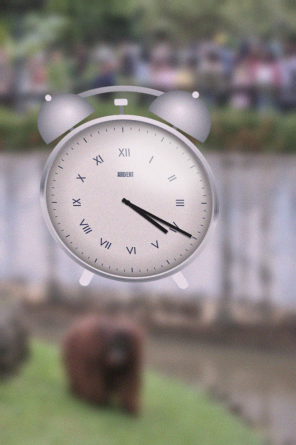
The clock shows 4.20
